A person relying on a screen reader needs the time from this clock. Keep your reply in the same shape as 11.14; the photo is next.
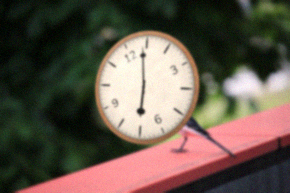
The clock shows 7.04
